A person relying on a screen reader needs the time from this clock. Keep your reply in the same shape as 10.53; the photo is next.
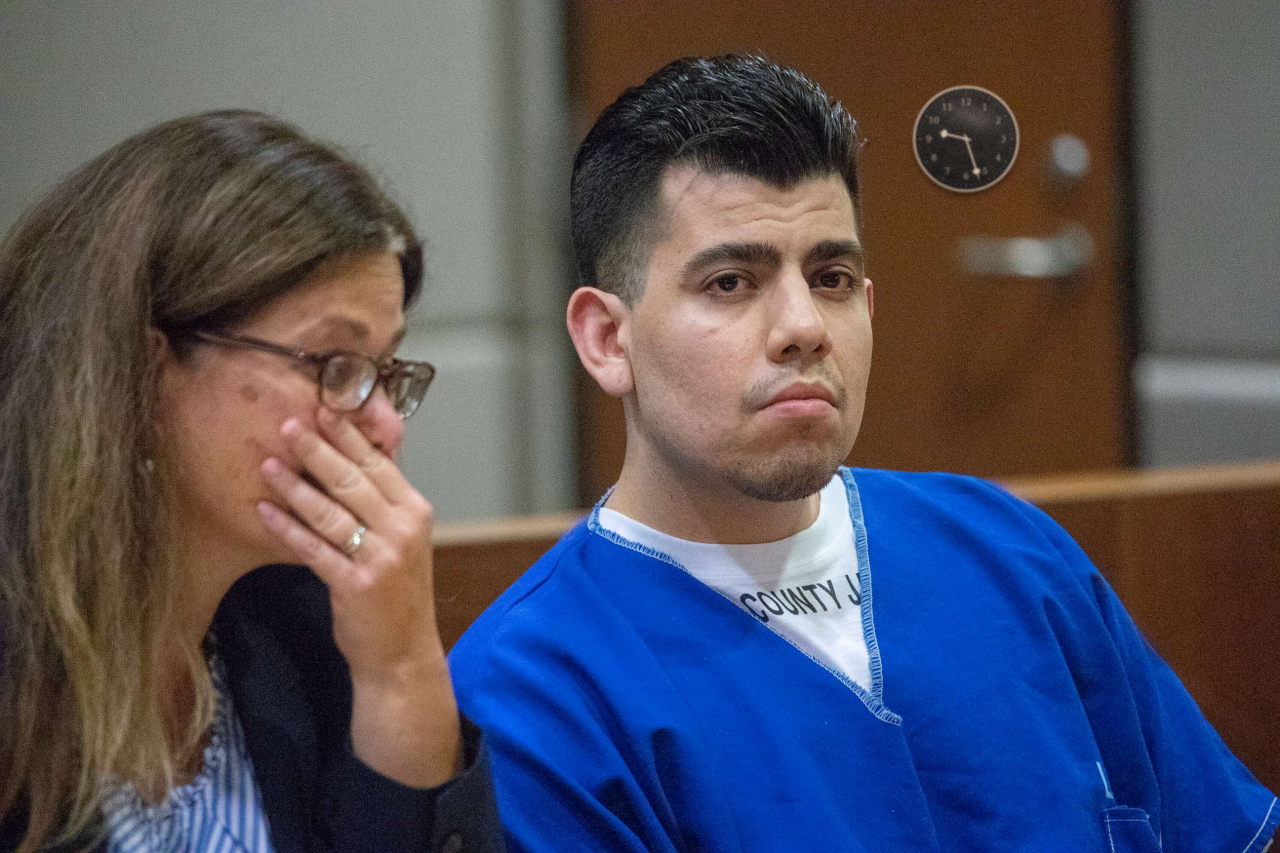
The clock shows 9.27
